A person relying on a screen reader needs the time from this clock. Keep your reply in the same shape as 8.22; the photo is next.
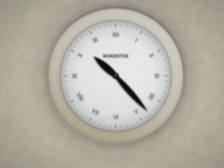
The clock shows 10.23
